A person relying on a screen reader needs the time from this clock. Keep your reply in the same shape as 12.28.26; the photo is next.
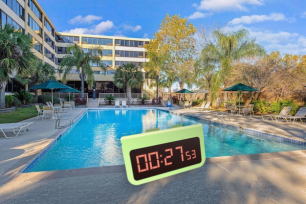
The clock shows 0.27.53
